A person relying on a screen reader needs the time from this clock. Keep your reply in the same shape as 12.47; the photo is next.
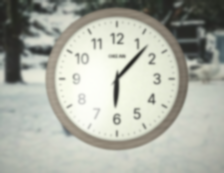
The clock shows 6.07
